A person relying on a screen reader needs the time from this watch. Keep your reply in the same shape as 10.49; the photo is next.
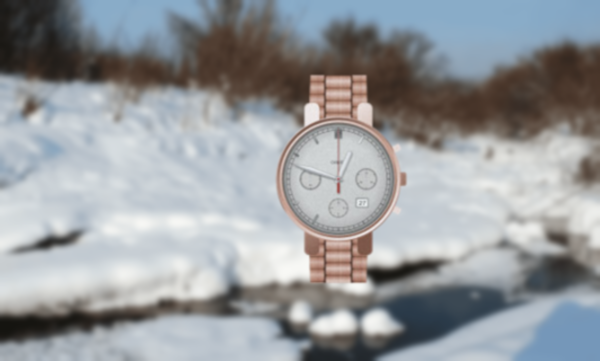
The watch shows 12.48
